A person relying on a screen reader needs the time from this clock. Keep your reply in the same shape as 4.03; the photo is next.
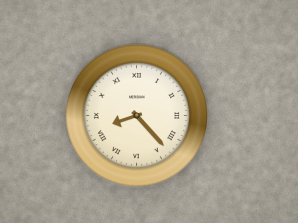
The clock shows 8.23
